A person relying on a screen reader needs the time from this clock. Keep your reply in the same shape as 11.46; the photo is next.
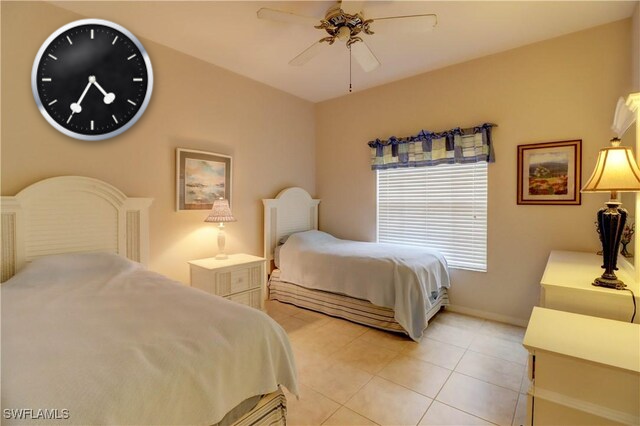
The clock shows 4.35
